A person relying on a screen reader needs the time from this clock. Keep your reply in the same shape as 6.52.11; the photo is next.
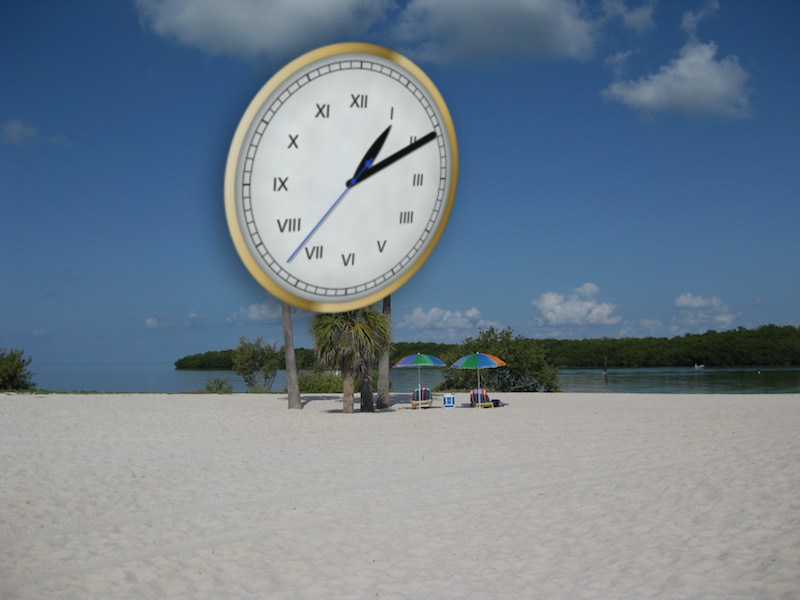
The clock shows 1.10.37
